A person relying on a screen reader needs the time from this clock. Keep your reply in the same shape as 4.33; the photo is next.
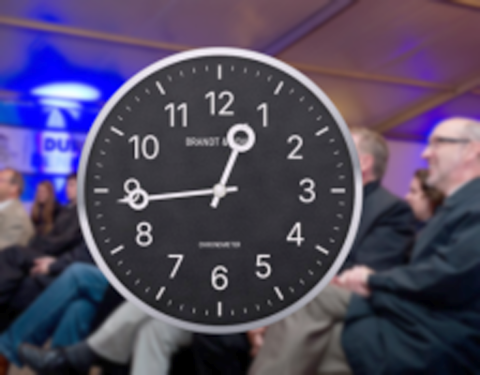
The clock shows 12.44
